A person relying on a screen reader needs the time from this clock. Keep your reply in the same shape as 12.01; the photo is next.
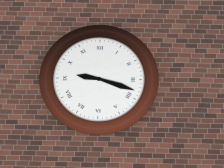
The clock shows 9.18
